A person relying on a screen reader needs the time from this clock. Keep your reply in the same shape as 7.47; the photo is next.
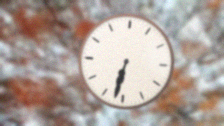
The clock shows 6.32
